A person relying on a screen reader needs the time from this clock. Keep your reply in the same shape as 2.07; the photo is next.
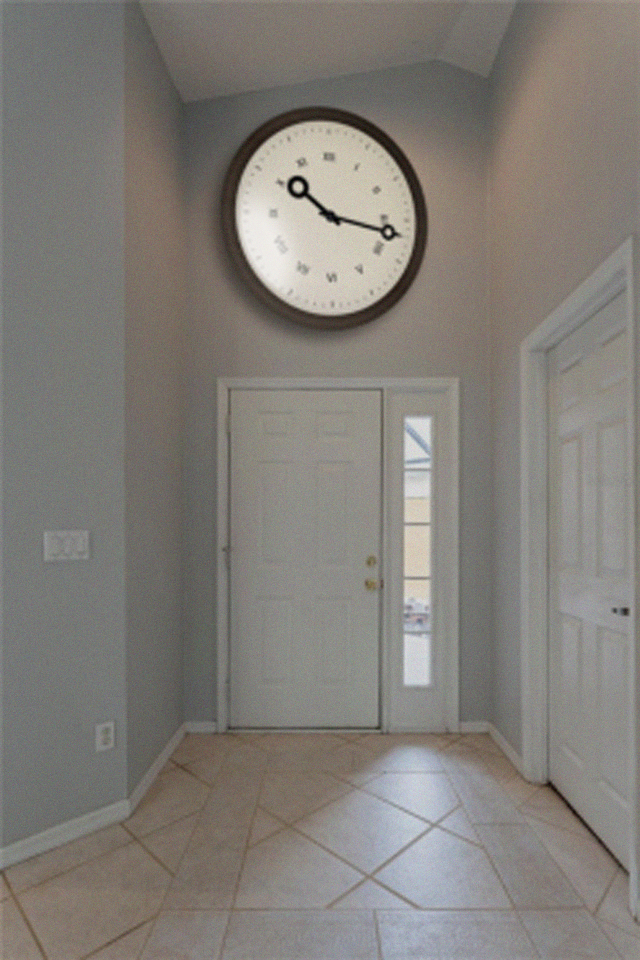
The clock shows 10.17
